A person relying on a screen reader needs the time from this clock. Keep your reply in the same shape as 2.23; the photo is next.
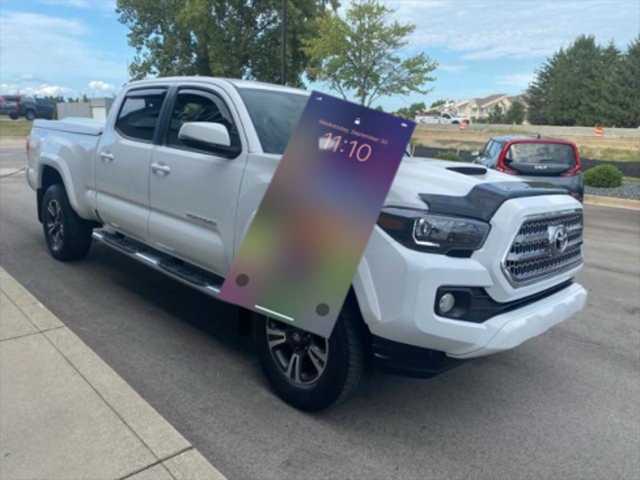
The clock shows 11.10
